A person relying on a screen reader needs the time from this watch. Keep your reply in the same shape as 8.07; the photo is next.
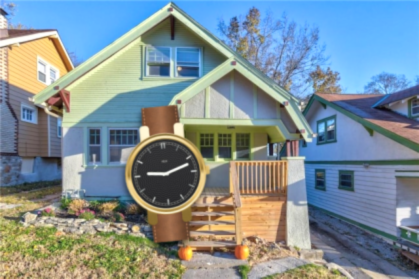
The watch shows 9.12
